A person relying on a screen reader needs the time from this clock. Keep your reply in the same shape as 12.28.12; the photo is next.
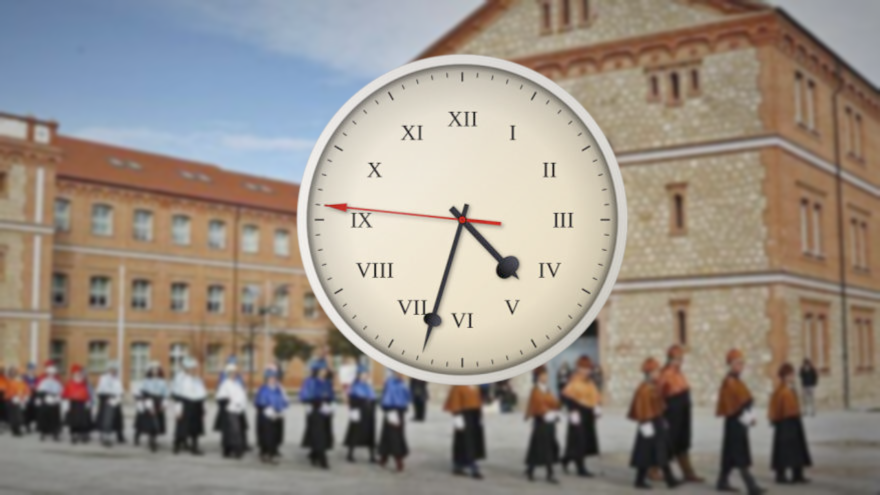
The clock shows 4.32.46
